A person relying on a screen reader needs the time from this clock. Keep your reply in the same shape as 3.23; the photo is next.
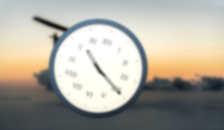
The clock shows 10.20
